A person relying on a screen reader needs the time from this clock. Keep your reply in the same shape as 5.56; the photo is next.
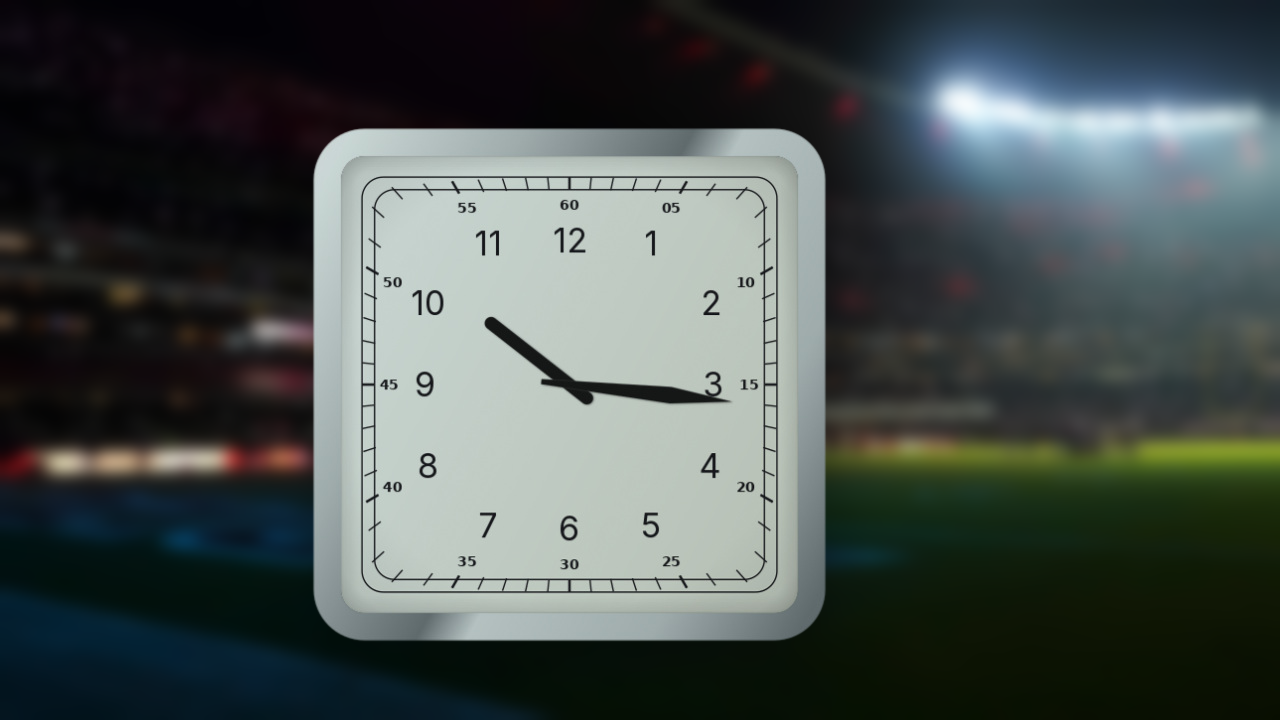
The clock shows 10.16
